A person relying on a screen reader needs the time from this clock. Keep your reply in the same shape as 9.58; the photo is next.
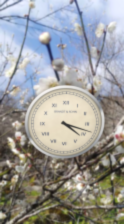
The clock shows 4.18
